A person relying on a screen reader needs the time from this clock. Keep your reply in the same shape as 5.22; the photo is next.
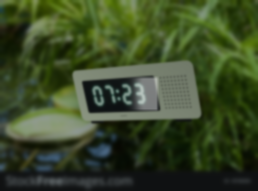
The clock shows 7.23
